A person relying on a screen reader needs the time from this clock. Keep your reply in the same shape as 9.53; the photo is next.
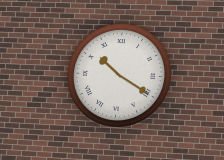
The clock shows 10.20
